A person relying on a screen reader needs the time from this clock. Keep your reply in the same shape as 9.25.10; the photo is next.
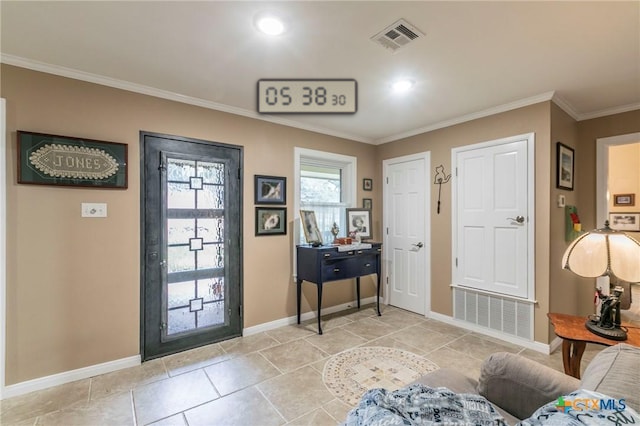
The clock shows 5.38.30
